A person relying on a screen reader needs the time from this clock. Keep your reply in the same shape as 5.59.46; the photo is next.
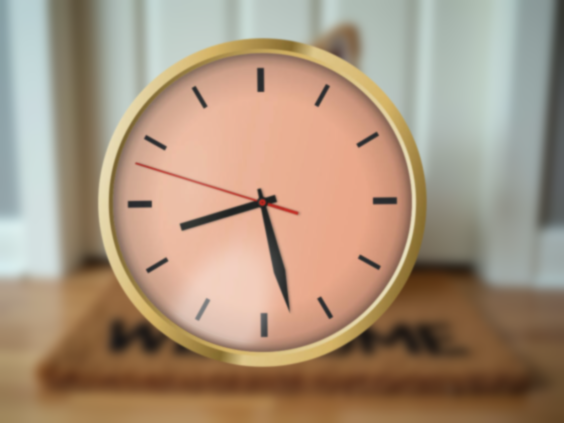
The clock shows 8.27.48
